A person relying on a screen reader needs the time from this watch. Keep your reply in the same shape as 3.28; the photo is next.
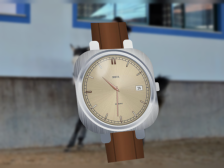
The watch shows 10.31
